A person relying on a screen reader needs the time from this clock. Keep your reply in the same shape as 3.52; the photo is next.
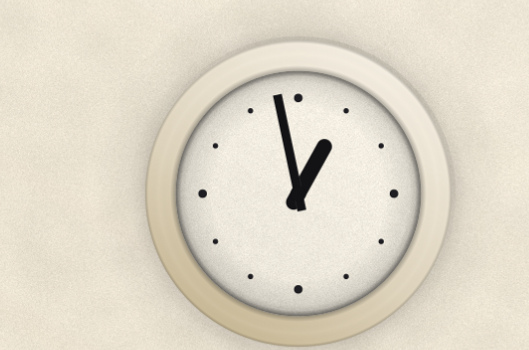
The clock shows 12.58
